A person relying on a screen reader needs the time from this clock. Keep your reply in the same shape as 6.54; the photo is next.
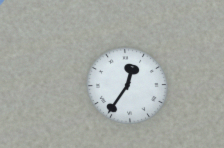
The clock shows 12.36
